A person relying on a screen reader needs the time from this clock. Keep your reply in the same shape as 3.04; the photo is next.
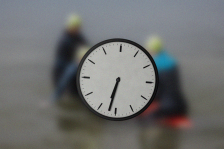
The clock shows 6.32
